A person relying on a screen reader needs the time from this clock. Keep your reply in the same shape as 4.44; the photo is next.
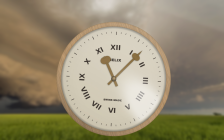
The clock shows 11.07
